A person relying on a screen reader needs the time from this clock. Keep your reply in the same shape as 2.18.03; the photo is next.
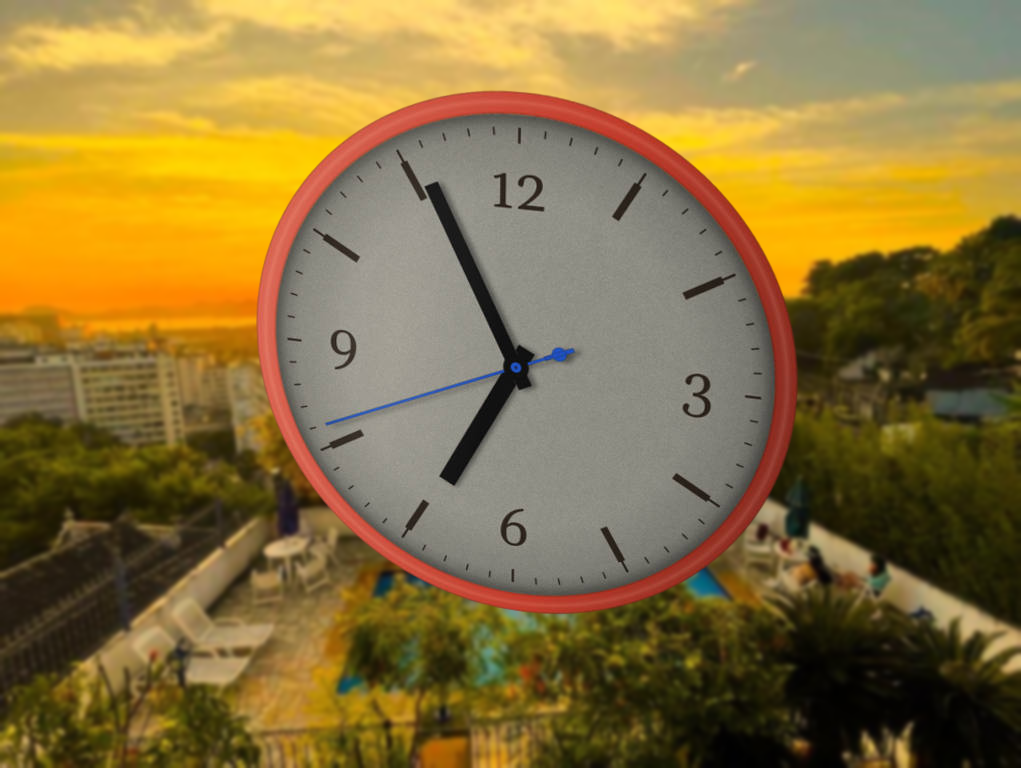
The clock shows 6.55.41
